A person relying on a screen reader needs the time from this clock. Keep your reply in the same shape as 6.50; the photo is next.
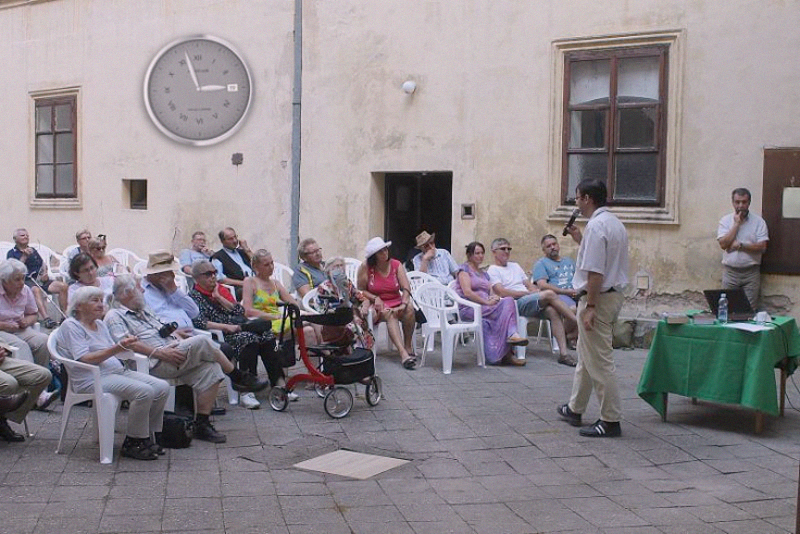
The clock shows 2.57
